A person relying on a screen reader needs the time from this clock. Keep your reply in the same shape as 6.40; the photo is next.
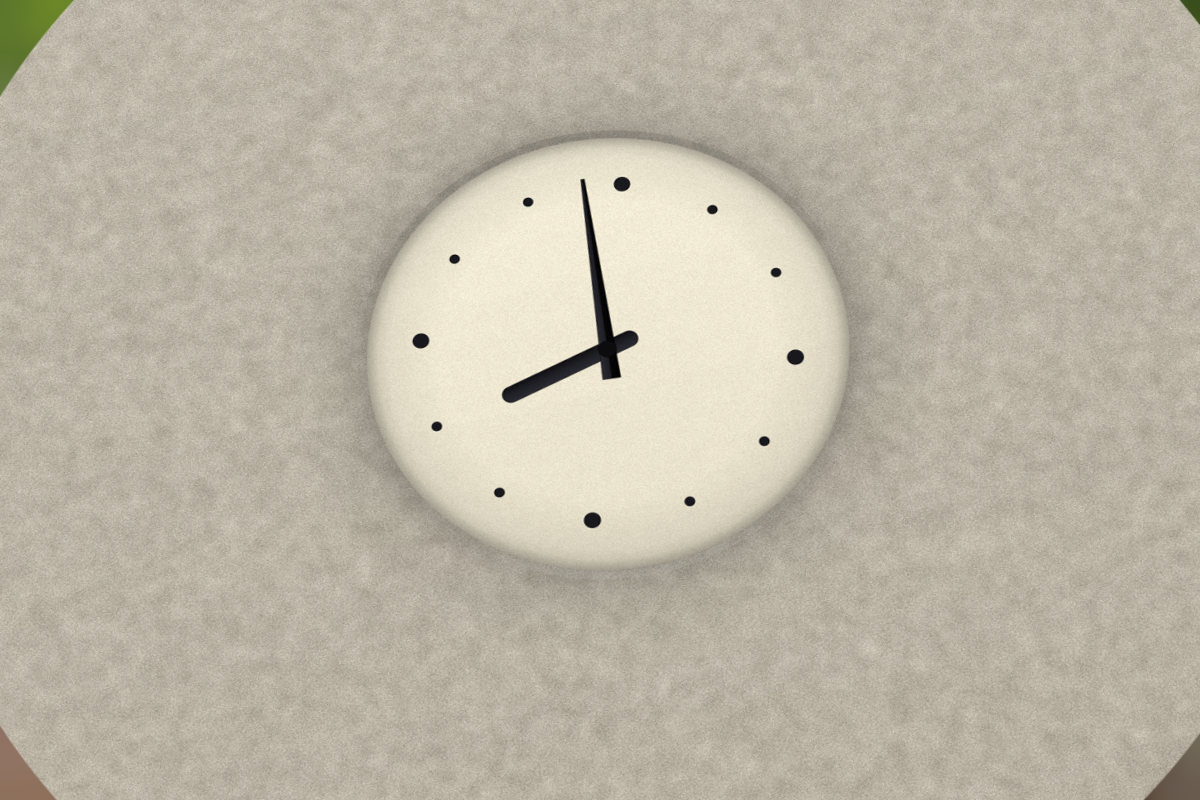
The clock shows 7.58
